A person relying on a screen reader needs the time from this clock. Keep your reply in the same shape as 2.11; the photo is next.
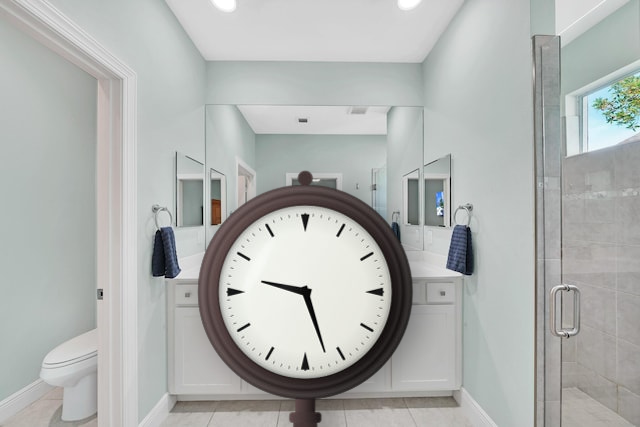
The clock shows 9.27
